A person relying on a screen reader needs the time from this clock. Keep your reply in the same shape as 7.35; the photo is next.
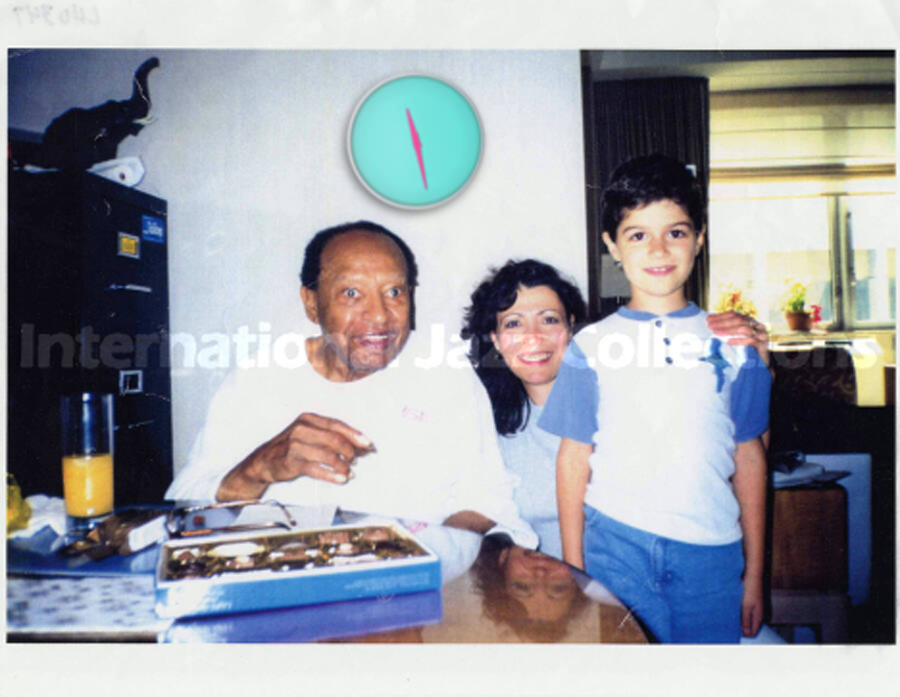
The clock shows 11.28
